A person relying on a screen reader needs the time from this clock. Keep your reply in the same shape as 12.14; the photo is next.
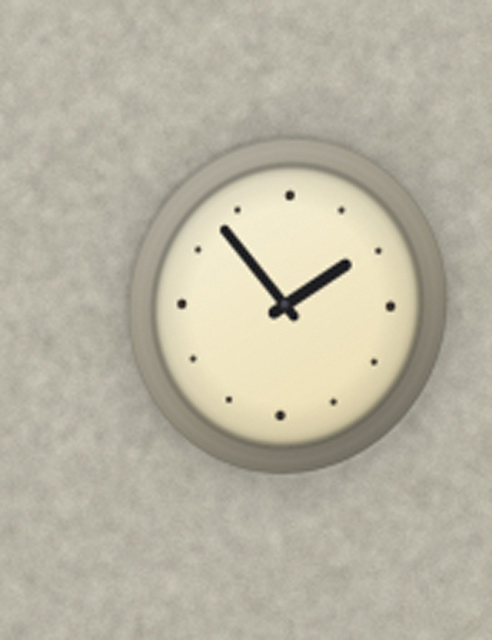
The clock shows 1.53
